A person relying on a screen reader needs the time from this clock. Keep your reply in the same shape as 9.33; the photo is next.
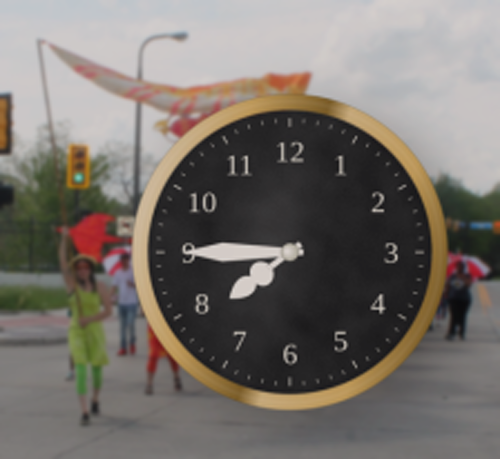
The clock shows 7.45
